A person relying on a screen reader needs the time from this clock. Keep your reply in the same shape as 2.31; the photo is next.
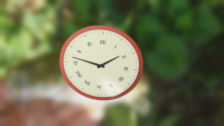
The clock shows 1.47
